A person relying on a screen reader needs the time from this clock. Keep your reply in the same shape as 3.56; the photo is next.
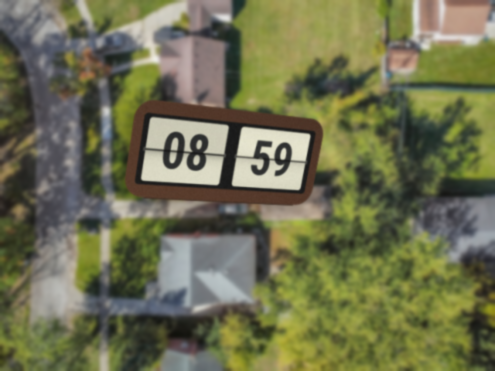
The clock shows 8.59
